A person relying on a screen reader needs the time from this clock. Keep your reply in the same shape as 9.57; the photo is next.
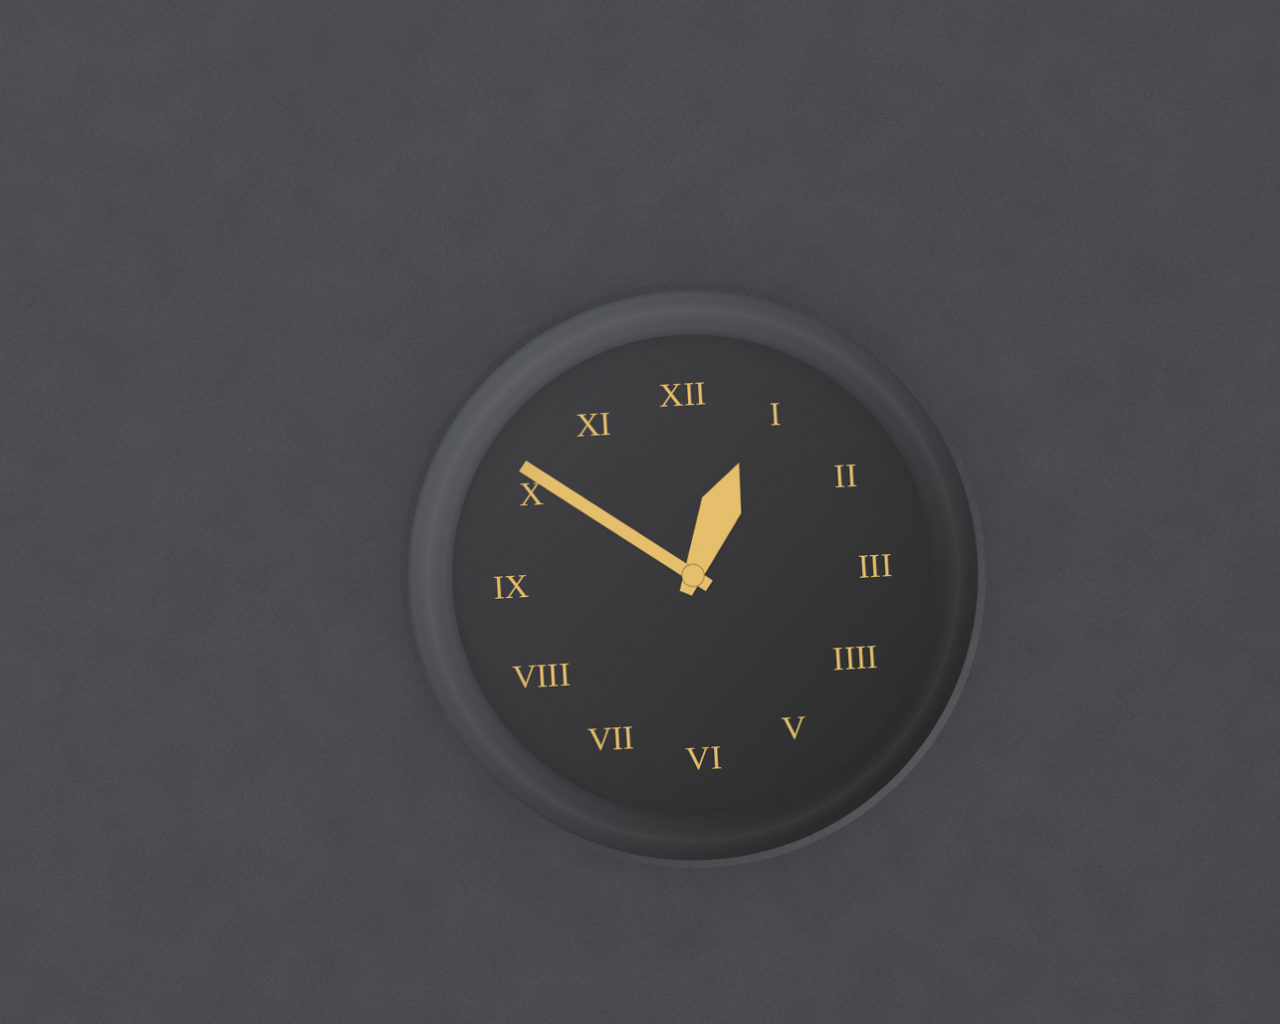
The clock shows 12.51
